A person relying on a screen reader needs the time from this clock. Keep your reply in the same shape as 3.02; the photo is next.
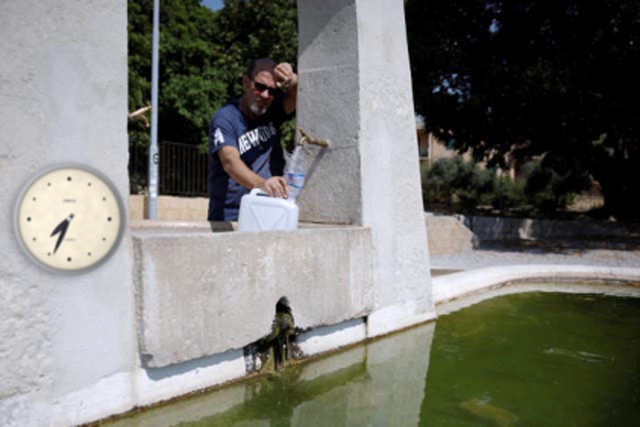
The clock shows 7.34
